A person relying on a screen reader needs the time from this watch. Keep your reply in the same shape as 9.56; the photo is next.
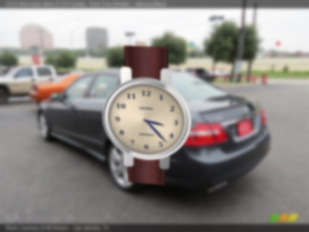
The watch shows 3.23
